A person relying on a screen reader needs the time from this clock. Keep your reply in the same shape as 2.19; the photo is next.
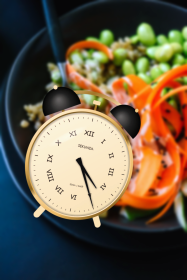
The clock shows 4.25
